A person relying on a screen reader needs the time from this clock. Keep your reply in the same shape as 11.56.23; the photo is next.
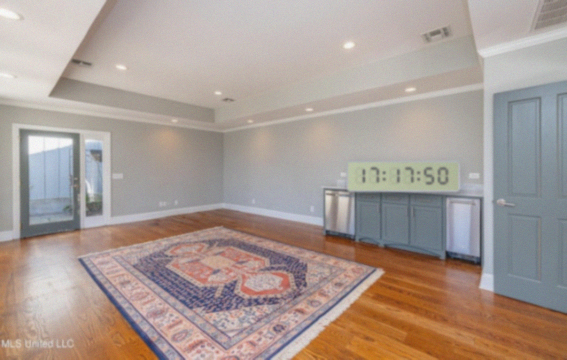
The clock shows 17.17.50
